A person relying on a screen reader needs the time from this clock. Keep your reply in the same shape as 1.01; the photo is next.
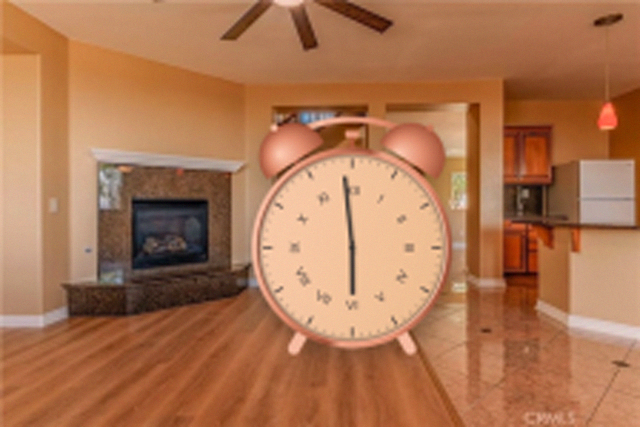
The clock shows 5.59
